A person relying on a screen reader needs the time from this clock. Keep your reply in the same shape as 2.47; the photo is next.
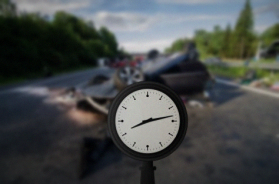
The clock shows 8.13
